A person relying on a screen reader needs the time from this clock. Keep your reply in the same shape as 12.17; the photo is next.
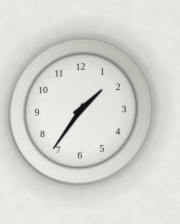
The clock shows 1.36
